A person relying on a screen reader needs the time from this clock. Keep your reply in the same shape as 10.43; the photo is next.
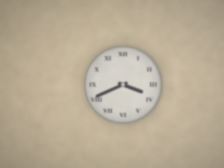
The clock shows 3.41
